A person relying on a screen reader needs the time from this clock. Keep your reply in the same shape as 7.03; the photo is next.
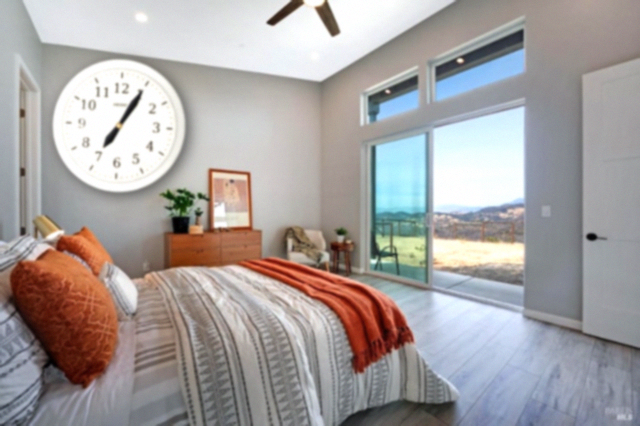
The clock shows 7.05
